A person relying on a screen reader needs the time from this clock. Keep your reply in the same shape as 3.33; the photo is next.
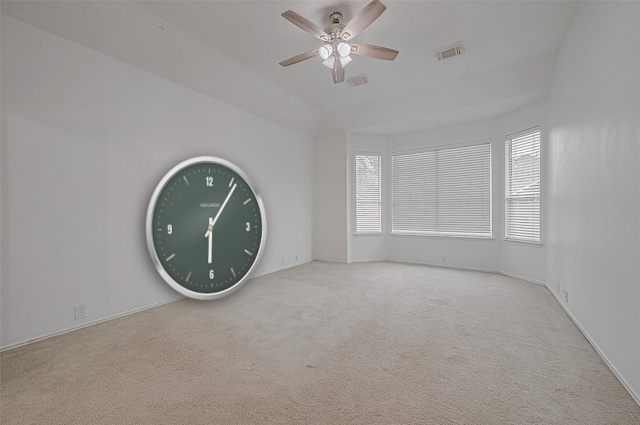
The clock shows 6.06
